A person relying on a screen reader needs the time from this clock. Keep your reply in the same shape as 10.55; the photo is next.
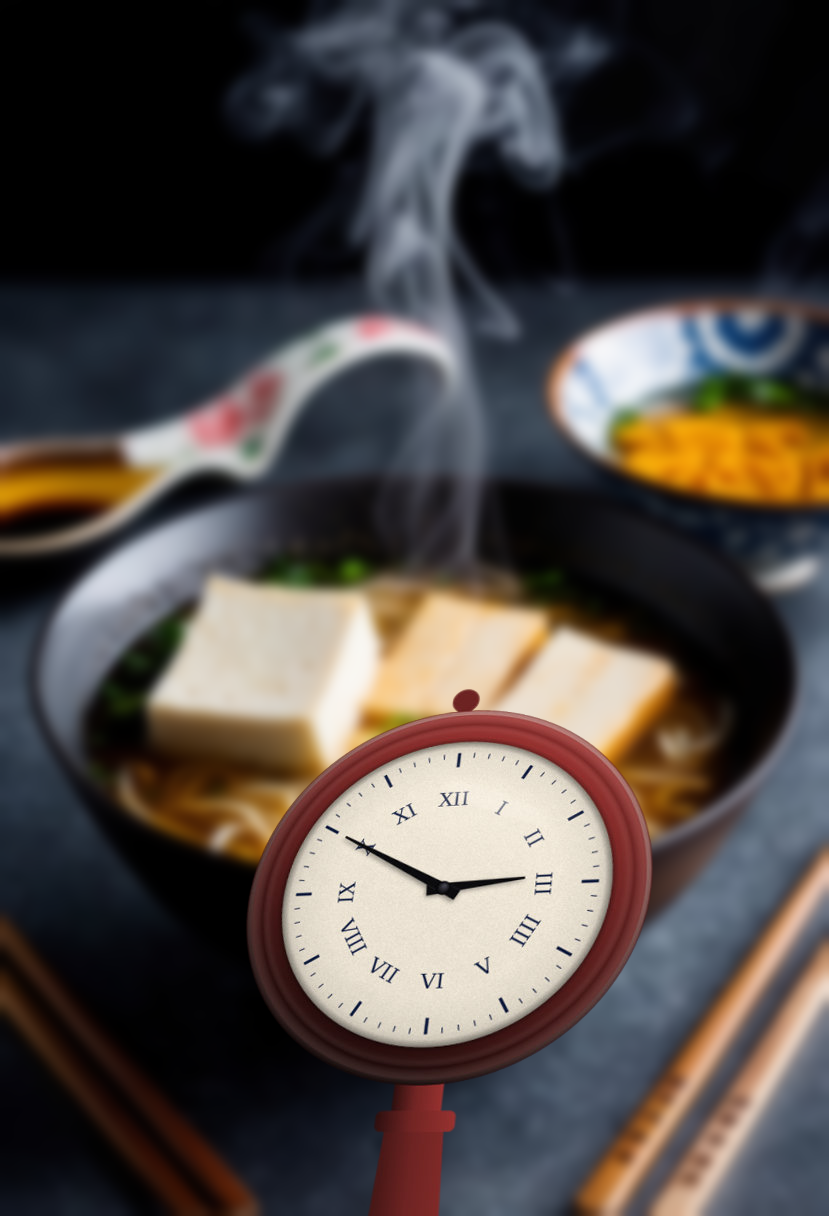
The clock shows 2.50
